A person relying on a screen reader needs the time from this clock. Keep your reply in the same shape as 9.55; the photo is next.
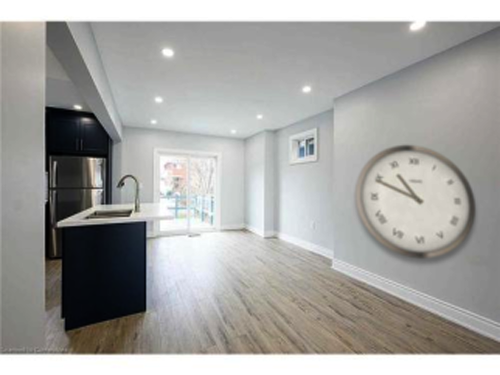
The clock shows 10.49
